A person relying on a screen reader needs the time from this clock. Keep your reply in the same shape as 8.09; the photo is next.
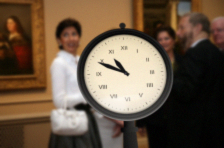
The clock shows 10.49
